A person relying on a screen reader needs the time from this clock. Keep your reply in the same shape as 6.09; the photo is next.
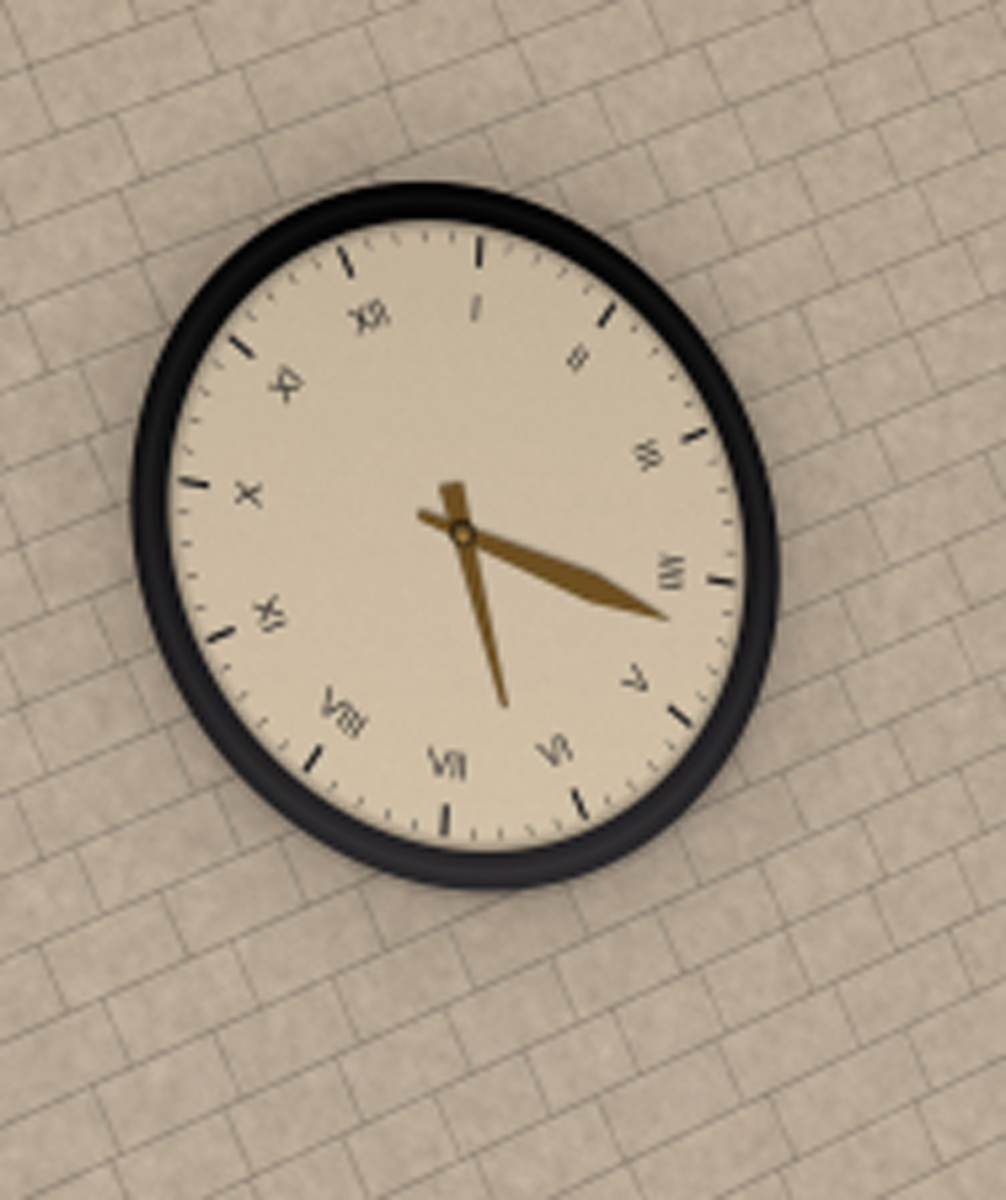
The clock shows 6.22
